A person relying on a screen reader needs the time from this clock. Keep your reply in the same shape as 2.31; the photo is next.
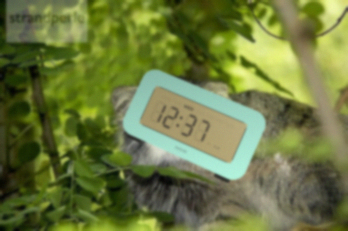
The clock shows 12.37
